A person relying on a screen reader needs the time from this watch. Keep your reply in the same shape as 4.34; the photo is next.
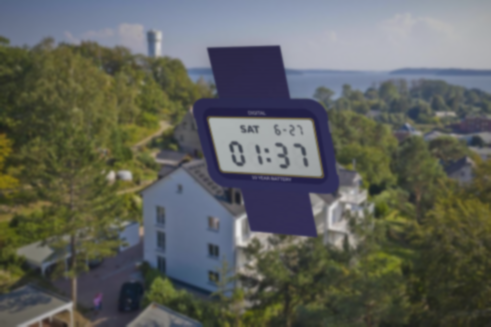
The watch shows 1.37
